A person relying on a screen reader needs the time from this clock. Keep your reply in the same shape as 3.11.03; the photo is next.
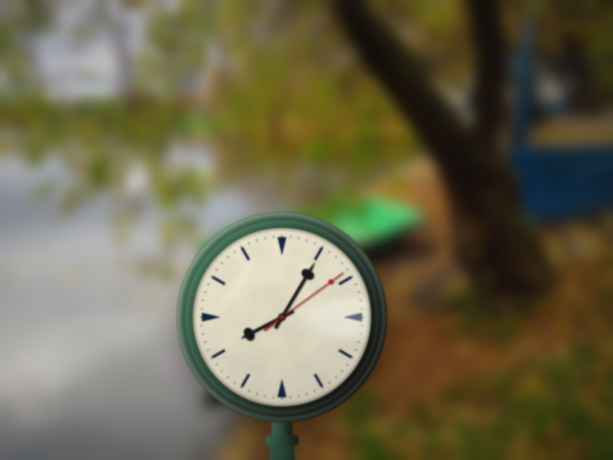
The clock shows 8.05.09
